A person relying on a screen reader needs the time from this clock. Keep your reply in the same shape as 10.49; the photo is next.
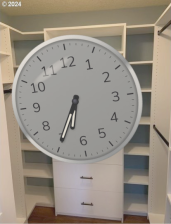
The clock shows 6.35
